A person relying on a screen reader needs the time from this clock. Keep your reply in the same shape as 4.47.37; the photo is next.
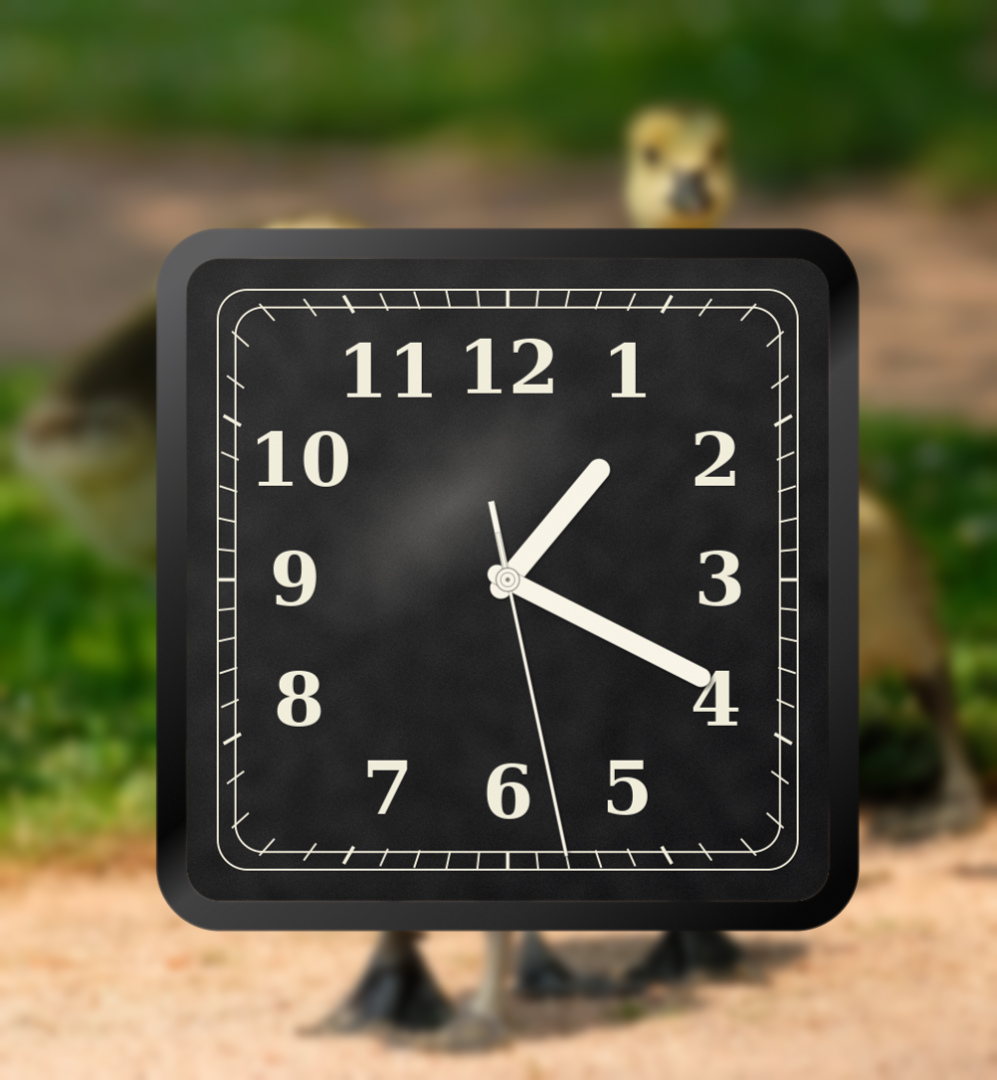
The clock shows 1.19.28
